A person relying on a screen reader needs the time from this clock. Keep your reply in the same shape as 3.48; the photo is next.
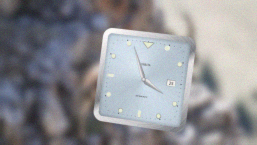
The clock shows 3.56
